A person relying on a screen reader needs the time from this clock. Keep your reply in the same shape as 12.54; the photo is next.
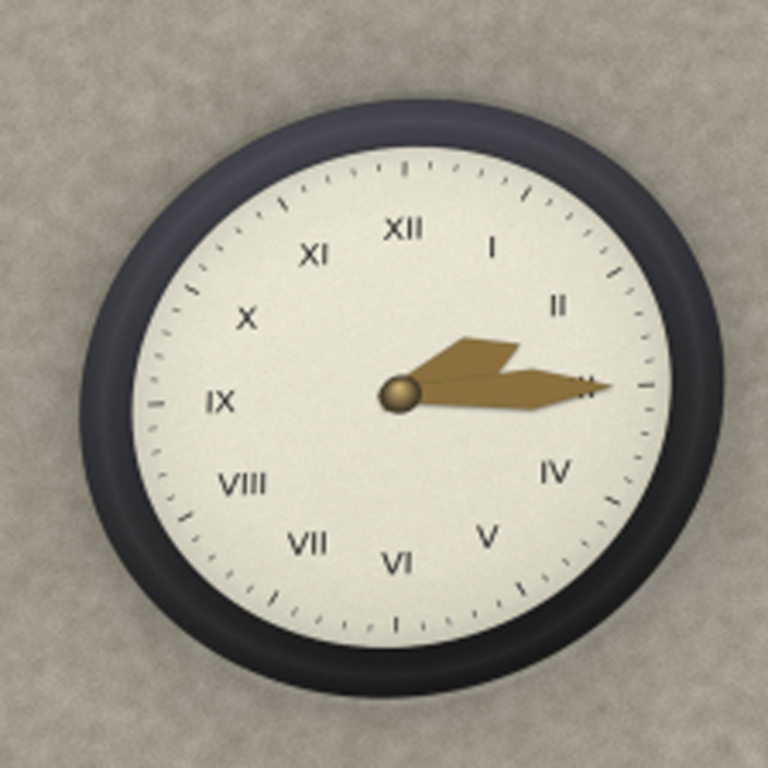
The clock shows 2.15
